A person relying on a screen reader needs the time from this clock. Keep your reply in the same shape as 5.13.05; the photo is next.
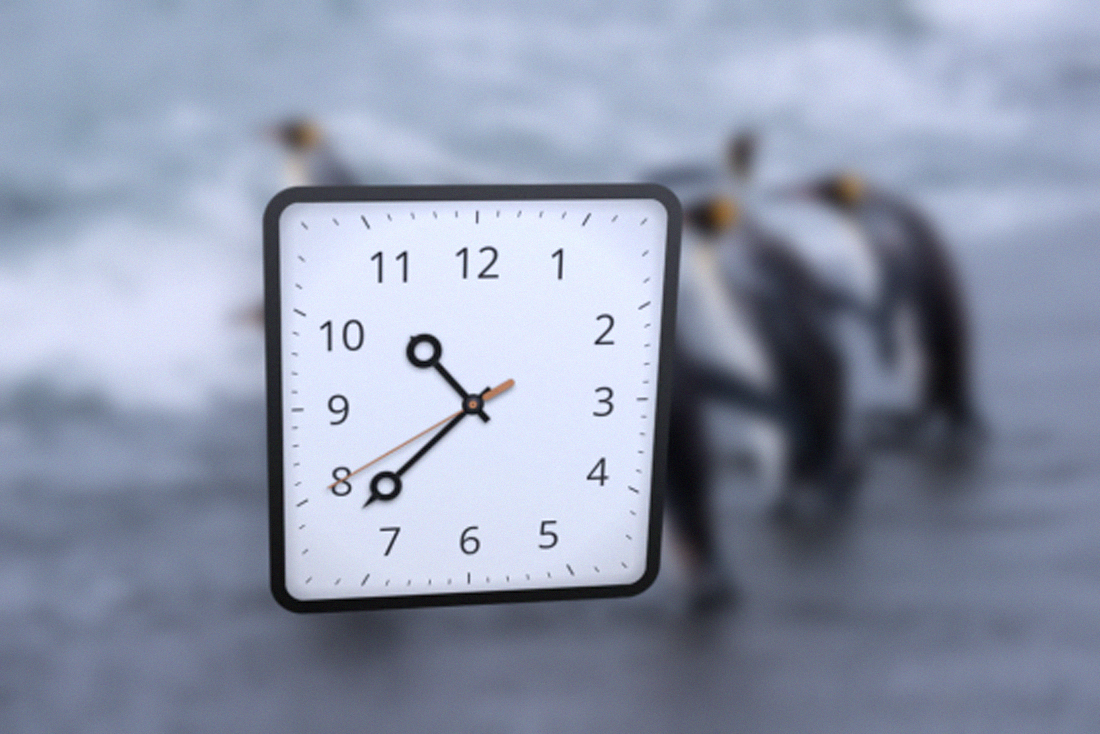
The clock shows 10.37.40
